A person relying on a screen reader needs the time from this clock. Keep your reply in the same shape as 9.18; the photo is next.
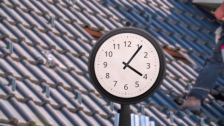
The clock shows 4.06
